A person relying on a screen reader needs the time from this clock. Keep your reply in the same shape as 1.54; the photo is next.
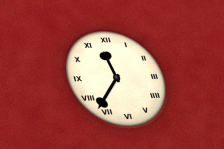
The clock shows 11.37
